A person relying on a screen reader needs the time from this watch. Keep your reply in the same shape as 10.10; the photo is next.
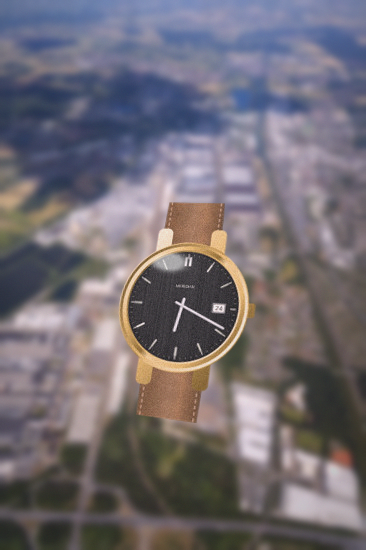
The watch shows 6.19
